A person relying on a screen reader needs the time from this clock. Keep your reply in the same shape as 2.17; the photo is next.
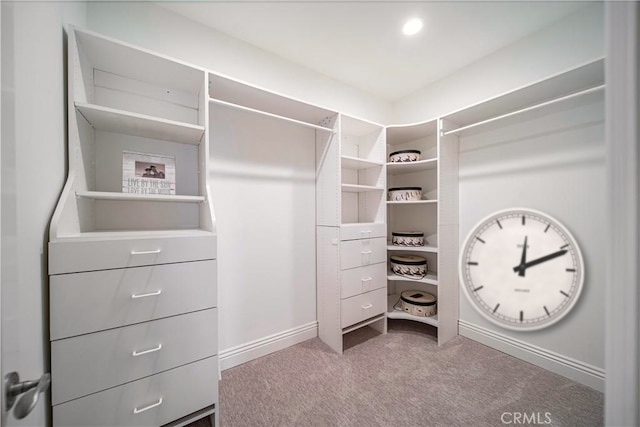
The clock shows 12.11
